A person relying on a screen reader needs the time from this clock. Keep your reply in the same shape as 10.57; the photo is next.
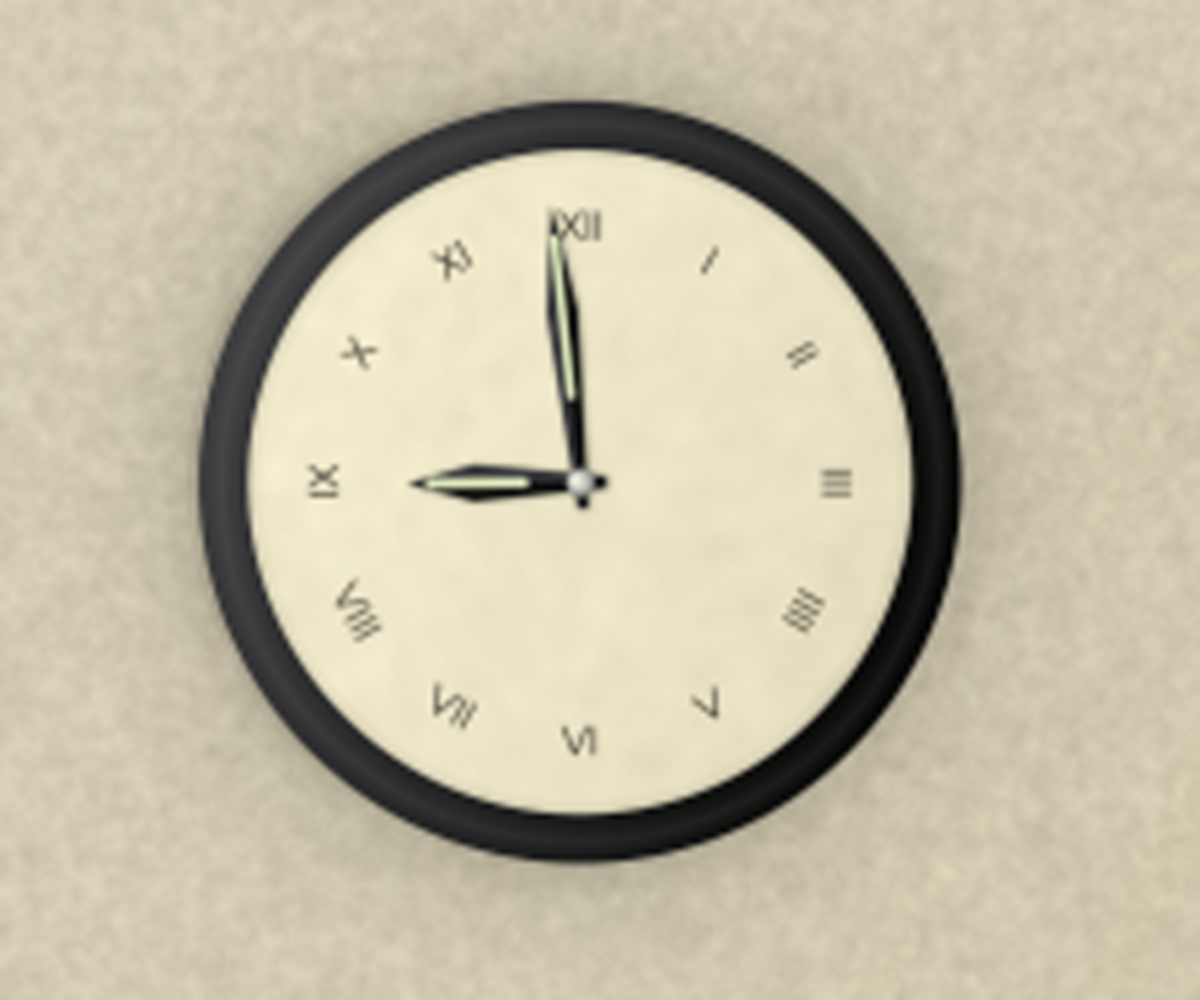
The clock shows 8.59
